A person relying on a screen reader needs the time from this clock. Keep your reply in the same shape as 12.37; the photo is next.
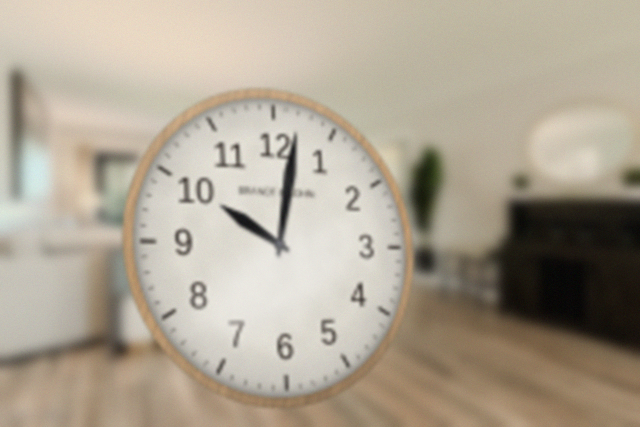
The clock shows 10.02
